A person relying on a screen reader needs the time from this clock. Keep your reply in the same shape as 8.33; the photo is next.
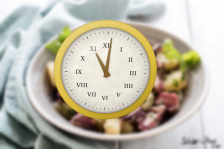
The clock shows 11.01
